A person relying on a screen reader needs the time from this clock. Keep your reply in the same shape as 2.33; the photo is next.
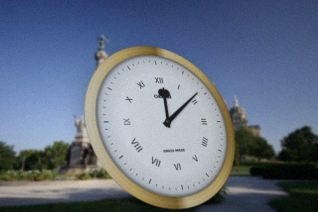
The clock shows 12.09
